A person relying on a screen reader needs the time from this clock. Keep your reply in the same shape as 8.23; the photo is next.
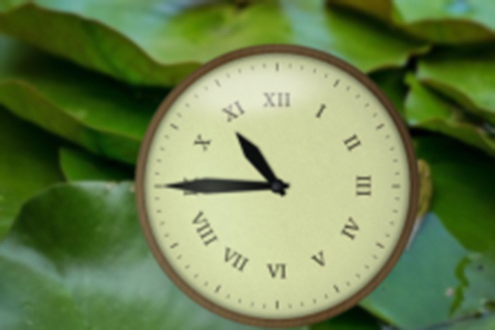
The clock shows 10.45
